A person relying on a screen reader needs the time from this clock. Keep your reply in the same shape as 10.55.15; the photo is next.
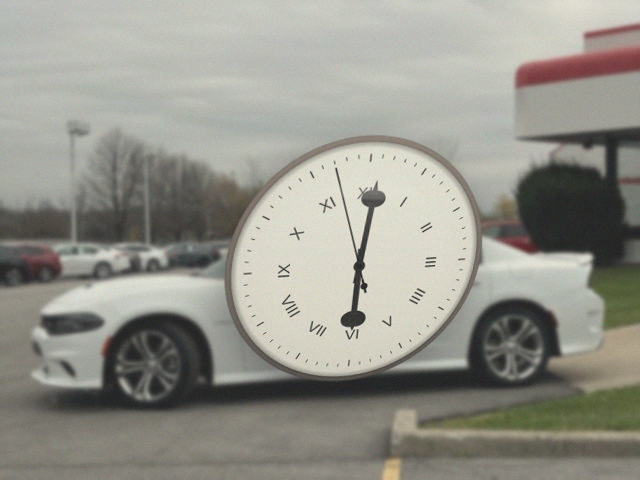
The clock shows 6.00.57
